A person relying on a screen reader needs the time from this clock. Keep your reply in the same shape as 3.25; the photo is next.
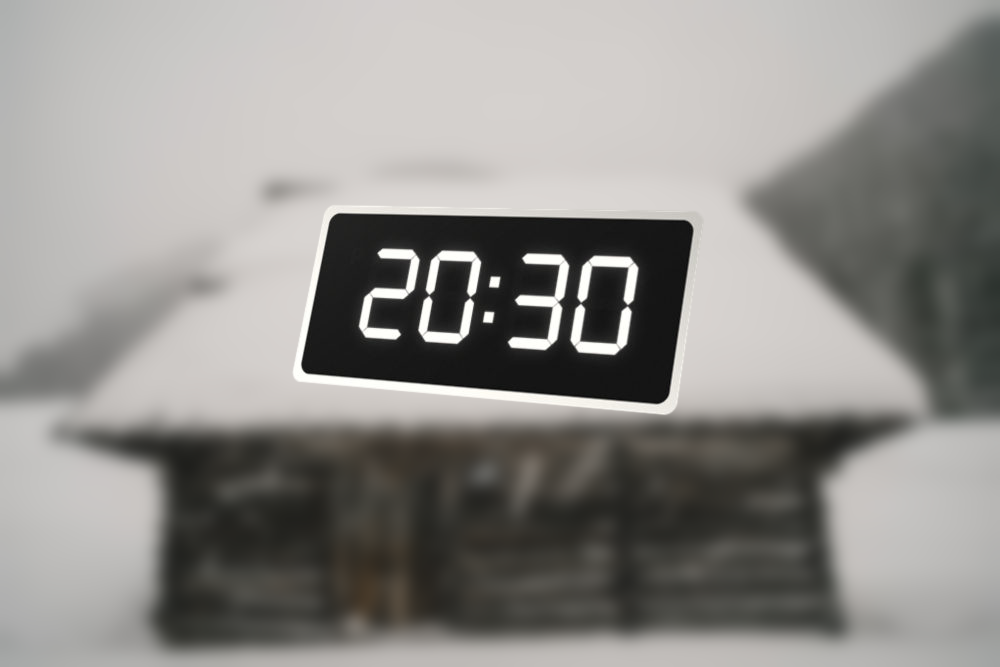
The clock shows 20.30
